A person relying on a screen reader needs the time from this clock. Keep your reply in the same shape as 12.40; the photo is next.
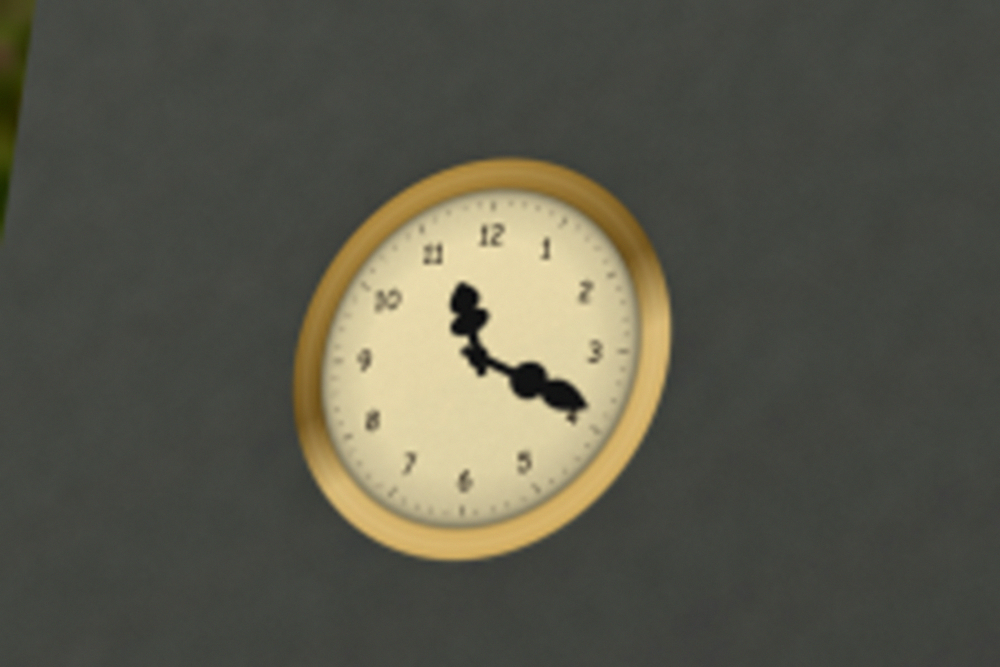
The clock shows 11.19
